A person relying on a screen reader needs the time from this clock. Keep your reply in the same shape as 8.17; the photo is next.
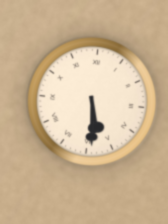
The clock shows 5.29
